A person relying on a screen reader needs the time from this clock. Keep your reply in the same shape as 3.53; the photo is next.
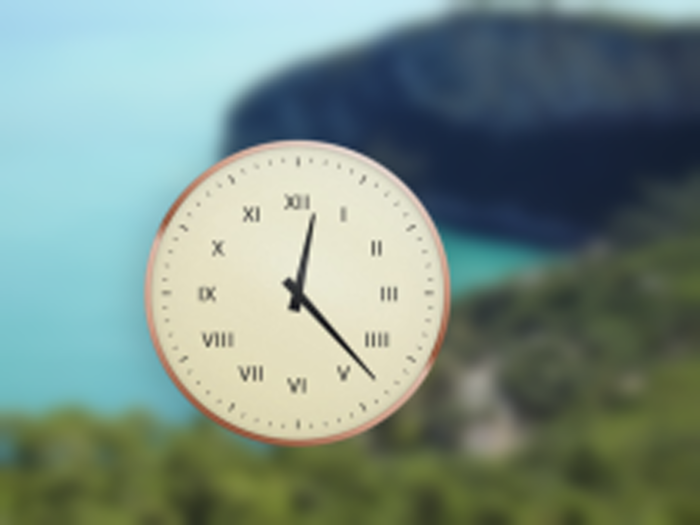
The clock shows 12.23
